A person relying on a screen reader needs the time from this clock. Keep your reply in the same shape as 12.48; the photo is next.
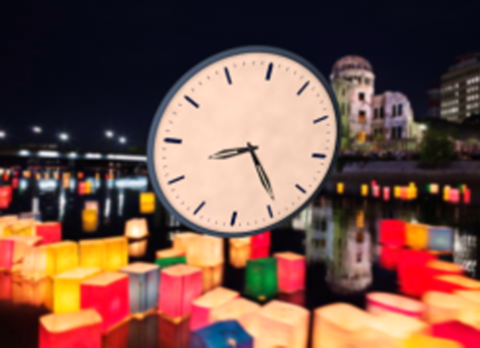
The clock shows 8.24
